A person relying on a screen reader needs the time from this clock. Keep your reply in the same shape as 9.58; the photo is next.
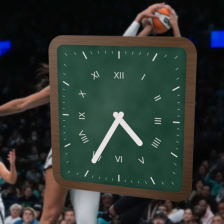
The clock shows 4.35
